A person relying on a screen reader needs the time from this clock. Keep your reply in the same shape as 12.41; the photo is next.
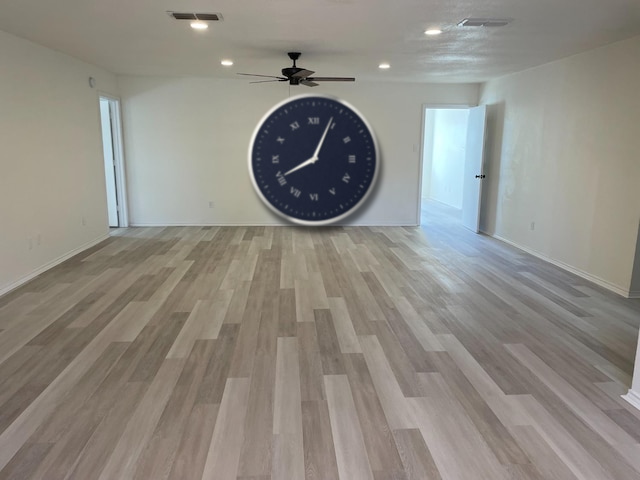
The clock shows 8.04
